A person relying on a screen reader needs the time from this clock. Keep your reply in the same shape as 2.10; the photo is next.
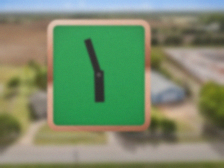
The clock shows 5.57
